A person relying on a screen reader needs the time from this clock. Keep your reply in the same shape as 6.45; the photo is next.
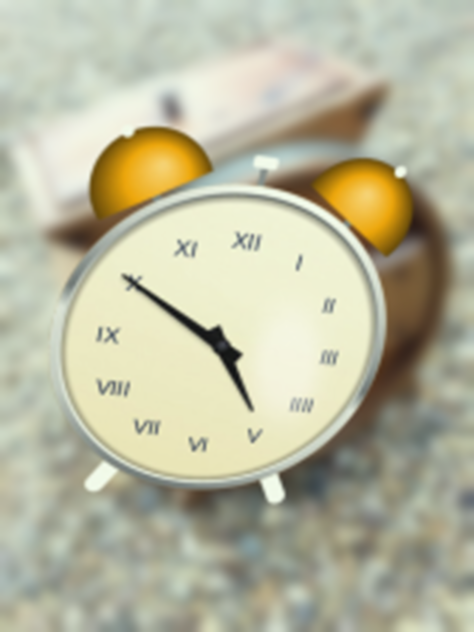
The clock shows 4.50
